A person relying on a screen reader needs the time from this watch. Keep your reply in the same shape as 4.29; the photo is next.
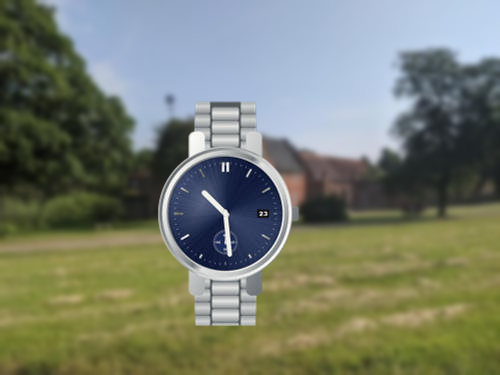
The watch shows 10.29
